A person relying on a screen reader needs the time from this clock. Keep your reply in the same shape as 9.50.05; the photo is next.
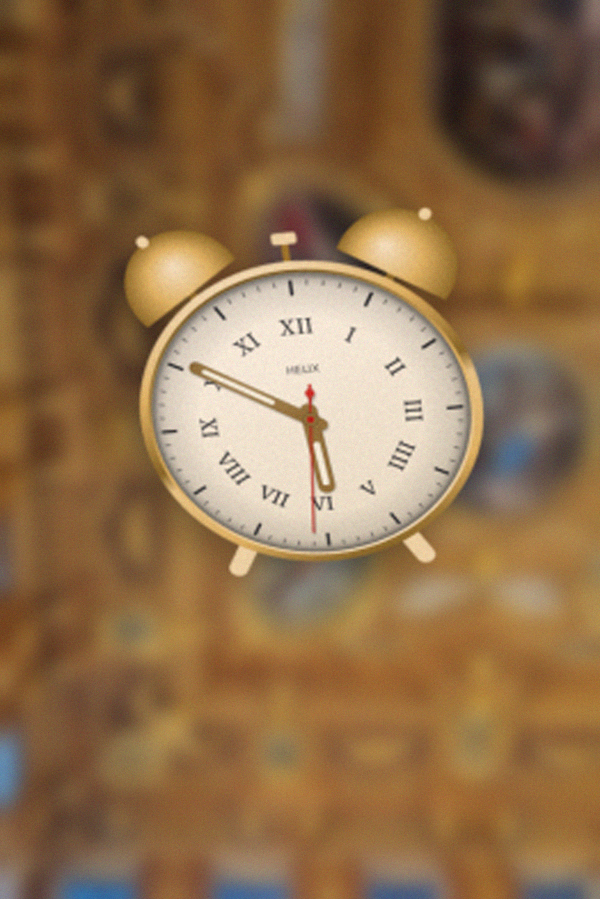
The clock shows 5.50.31
